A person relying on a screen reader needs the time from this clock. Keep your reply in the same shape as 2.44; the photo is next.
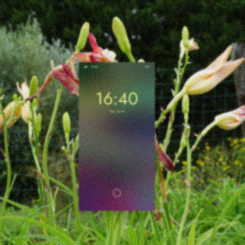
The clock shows 16.40
